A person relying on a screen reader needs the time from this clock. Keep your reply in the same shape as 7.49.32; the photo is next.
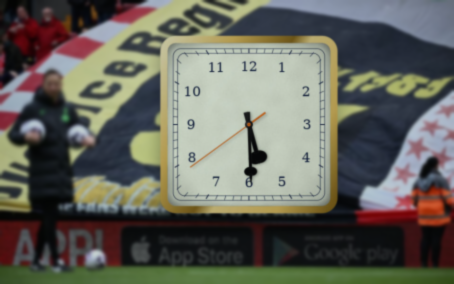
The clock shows 5.29.39
